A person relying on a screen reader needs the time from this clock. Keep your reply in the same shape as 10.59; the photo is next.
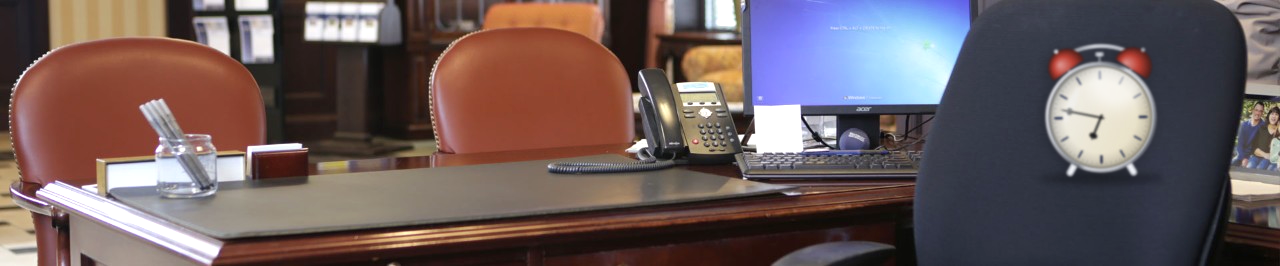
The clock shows 6.47
